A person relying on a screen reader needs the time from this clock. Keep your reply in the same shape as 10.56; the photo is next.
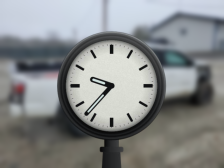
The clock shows 9.37
